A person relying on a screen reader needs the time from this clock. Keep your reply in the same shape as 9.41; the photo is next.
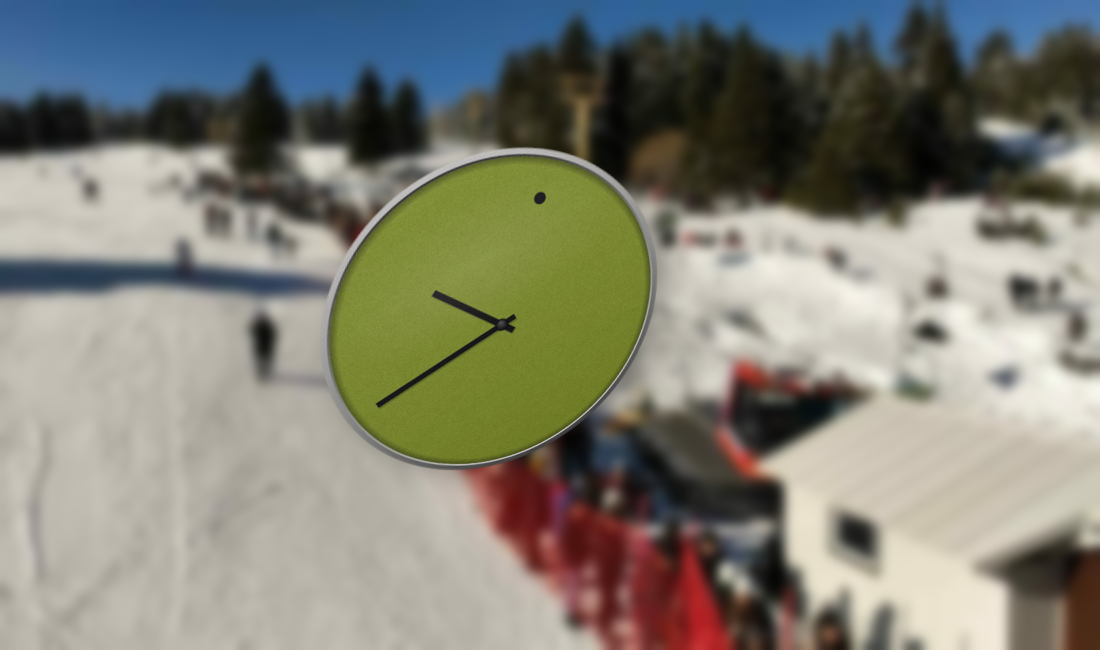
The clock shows 9.38
